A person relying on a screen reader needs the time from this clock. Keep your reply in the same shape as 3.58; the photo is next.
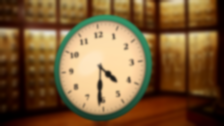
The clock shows 4.31
